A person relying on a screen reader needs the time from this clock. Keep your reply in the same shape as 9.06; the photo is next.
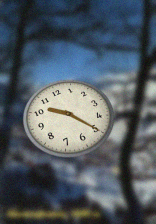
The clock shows 10.25
